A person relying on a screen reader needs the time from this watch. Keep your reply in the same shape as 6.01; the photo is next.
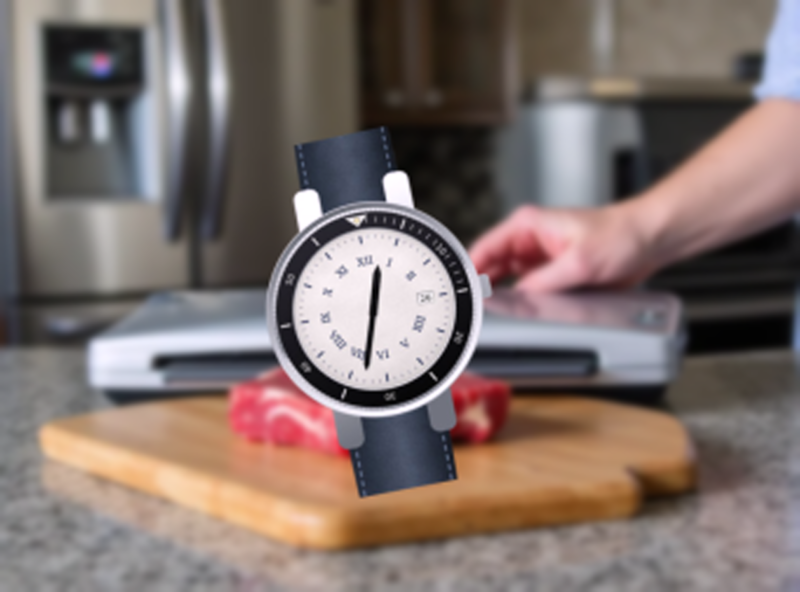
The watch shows 12.33
